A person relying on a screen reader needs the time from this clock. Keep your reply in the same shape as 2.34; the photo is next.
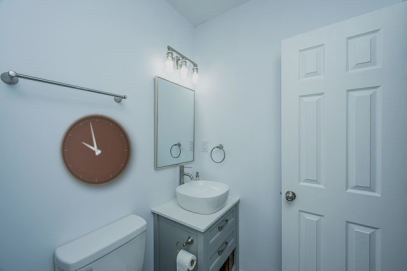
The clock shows 9.58
